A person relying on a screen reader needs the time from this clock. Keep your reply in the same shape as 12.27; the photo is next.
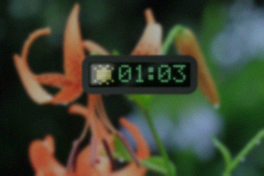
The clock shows 1.03
